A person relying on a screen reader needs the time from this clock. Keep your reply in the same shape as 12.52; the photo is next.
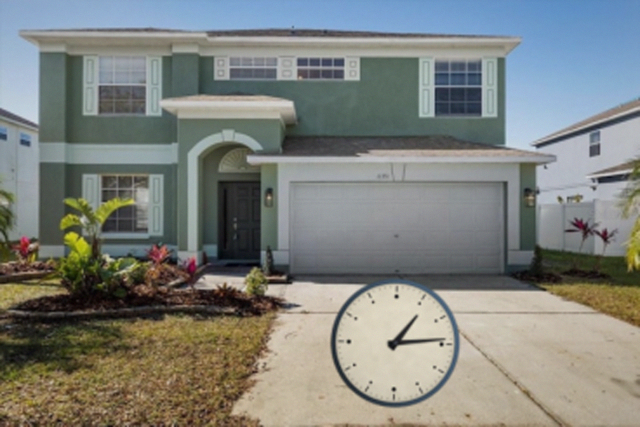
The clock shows 1.14
